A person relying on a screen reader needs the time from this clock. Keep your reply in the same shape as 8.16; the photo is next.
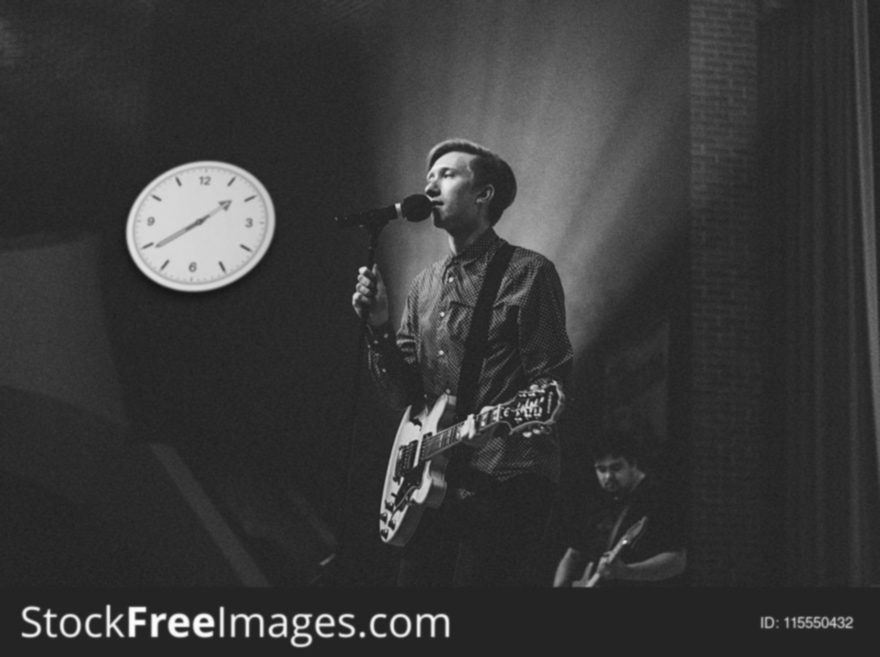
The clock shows 1.39
